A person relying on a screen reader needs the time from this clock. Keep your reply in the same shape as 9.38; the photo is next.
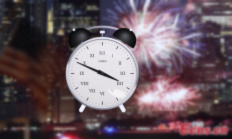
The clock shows 3.49
